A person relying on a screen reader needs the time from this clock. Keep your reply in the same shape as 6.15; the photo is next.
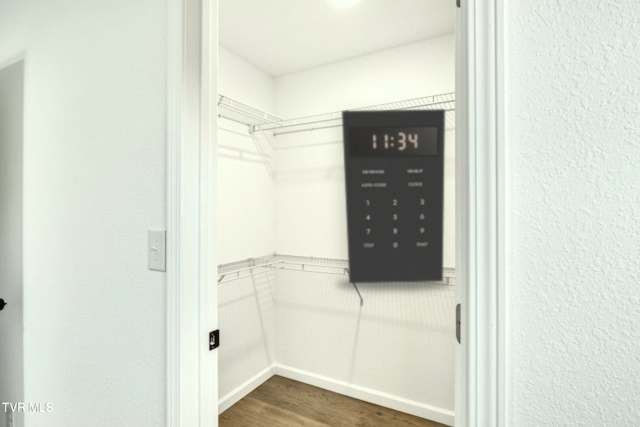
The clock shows 11.34
